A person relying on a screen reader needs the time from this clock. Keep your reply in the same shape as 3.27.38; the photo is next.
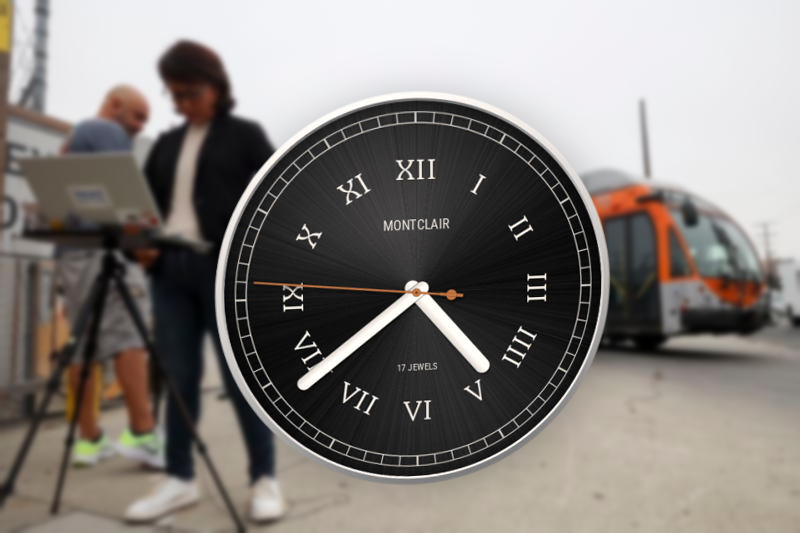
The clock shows 4.38.46
